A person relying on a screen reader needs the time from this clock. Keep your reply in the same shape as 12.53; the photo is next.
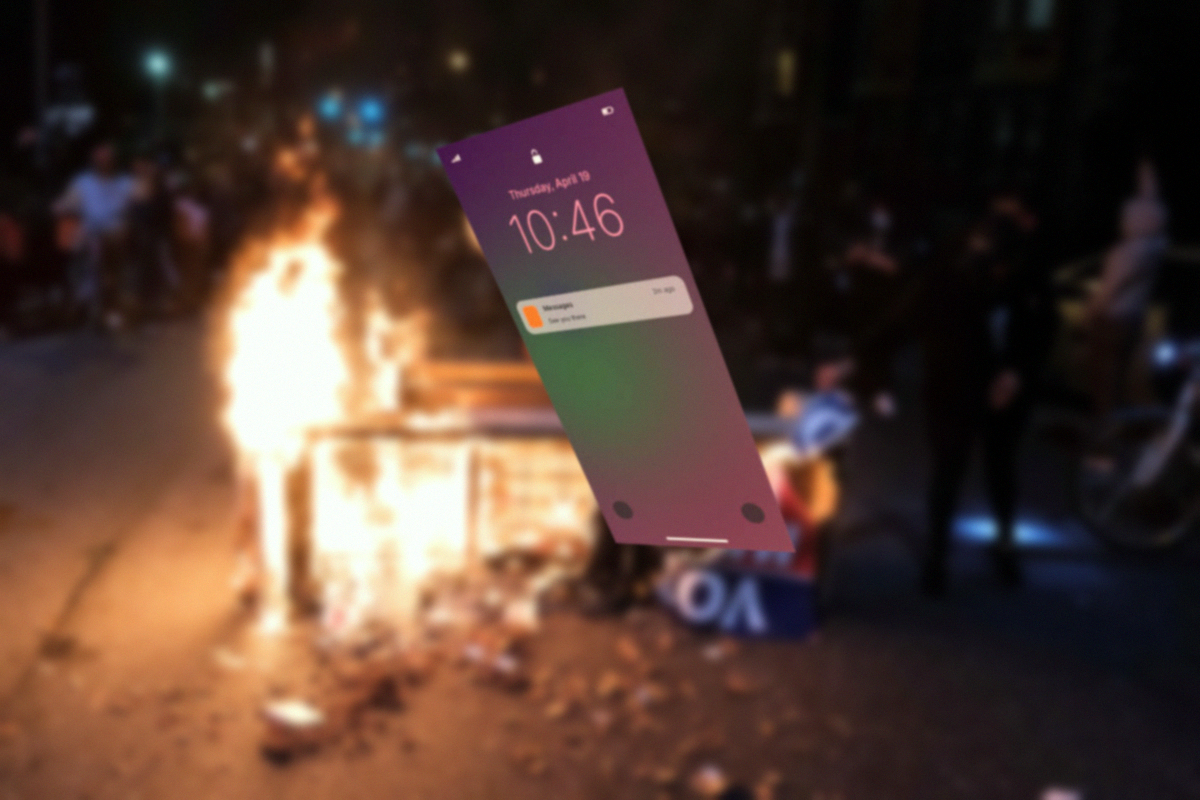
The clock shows 10.46
